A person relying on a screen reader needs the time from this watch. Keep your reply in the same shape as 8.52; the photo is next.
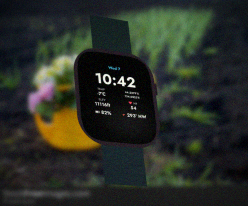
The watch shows 10.42
